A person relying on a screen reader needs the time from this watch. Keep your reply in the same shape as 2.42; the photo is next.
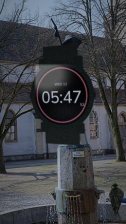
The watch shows 5.47
